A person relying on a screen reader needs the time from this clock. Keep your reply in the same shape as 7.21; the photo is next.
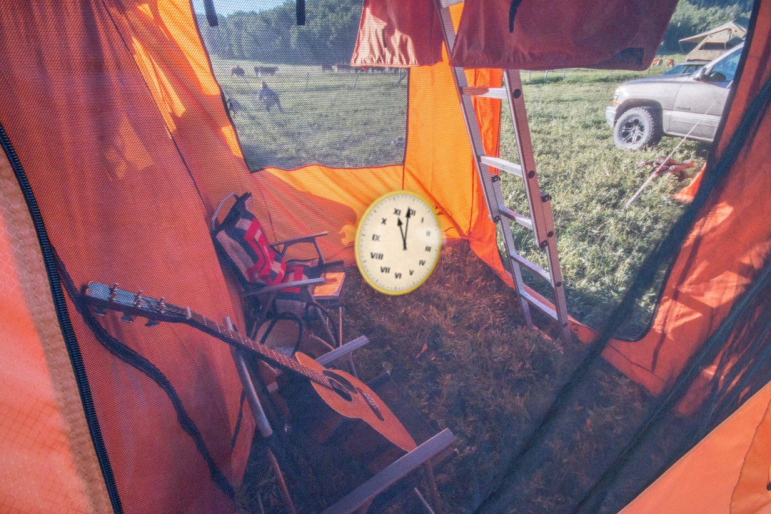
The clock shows 10.59
